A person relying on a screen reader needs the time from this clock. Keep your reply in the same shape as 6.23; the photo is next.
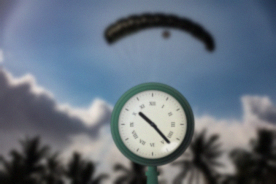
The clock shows 10.23
